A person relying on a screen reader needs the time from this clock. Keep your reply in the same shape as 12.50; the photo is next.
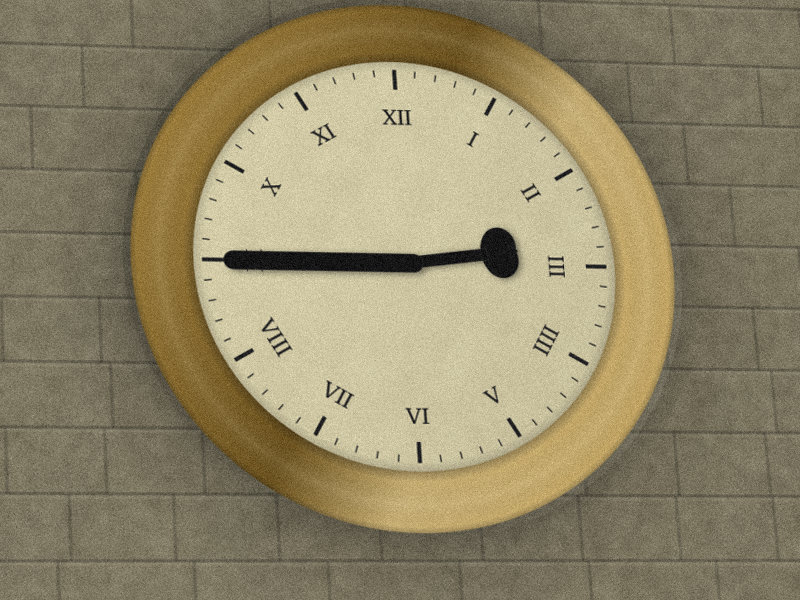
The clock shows 2.45
